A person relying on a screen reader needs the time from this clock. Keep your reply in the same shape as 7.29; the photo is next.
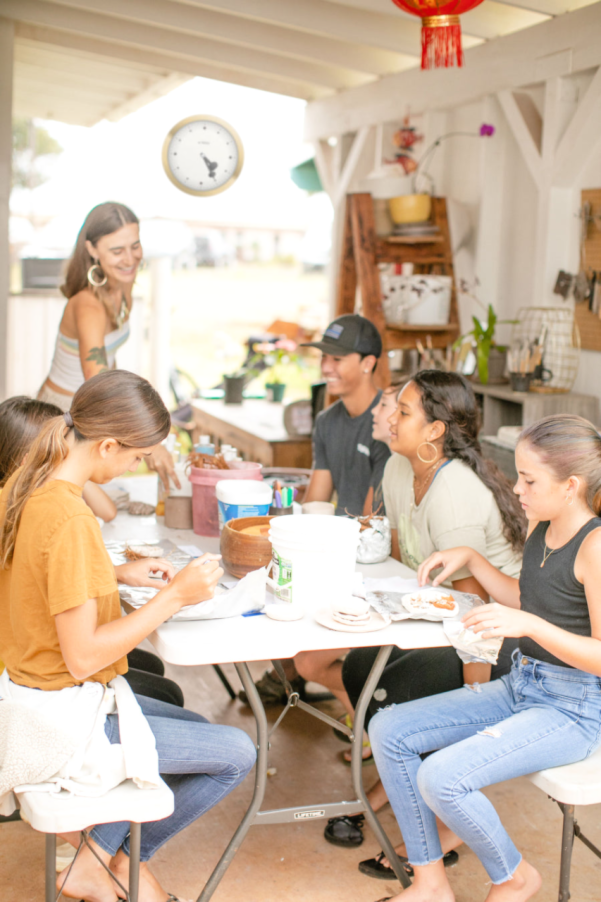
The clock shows 4.25
